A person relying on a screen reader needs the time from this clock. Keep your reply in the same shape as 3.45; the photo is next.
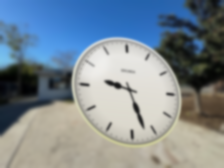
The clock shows 9.27
